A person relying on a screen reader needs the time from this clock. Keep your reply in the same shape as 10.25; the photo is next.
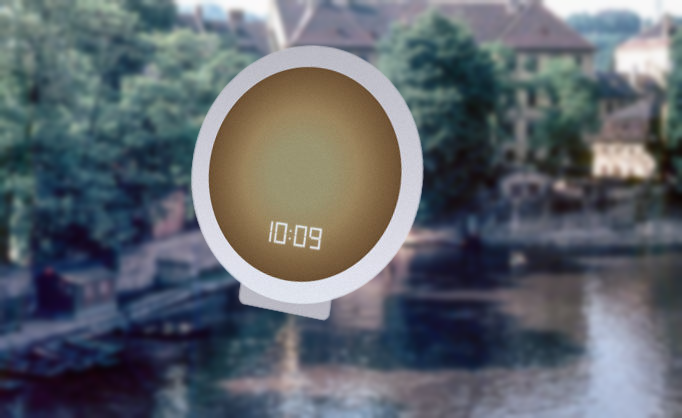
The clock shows 10.09
